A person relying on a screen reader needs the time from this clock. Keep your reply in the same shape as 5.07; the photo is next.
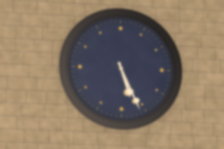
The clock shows 5.26
